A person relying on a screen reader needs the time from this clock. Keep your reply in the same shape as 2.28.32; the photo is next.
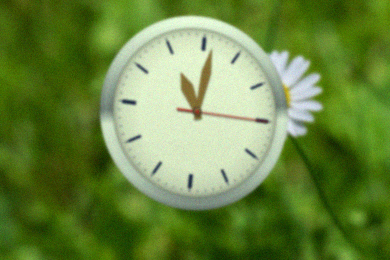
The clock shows 11.01.15
